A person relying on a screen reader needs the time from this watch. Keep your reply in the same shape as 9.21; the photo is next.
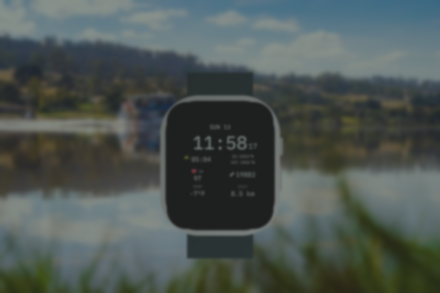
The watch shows 11.58
